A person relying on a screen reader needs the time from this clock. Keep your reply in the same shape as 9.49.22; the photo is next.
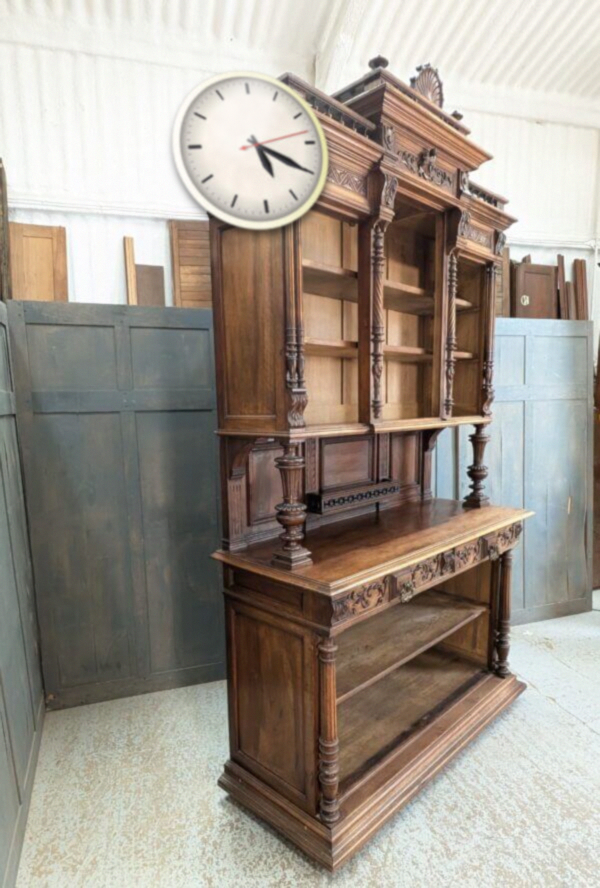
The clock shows 5.20.13
